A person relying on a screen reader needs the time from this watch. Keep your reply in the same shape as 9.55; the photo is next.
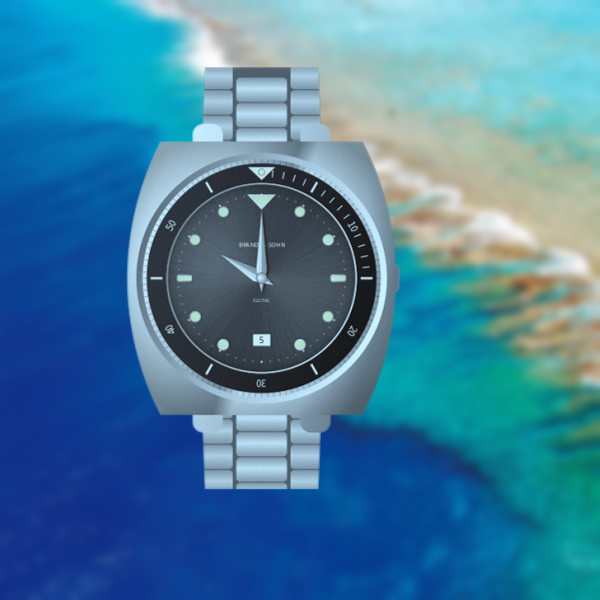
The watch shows 10.00
